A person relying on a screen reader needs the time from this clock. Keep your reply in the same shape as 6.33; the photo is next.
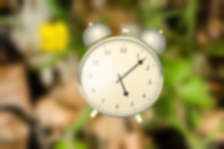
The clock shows 5.07
